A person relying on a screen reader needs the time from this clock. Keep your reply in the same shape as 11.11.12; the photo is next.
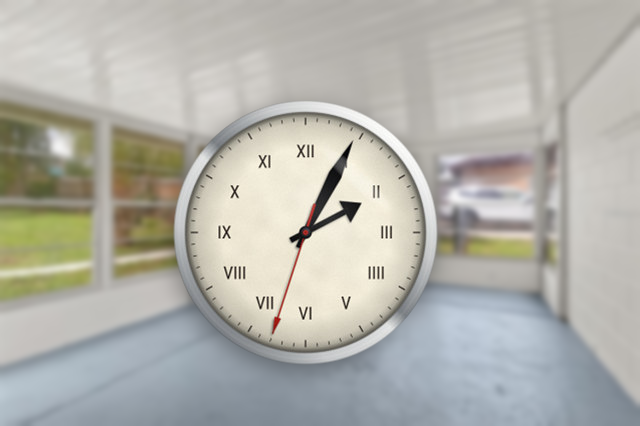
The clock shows 2.04.33
